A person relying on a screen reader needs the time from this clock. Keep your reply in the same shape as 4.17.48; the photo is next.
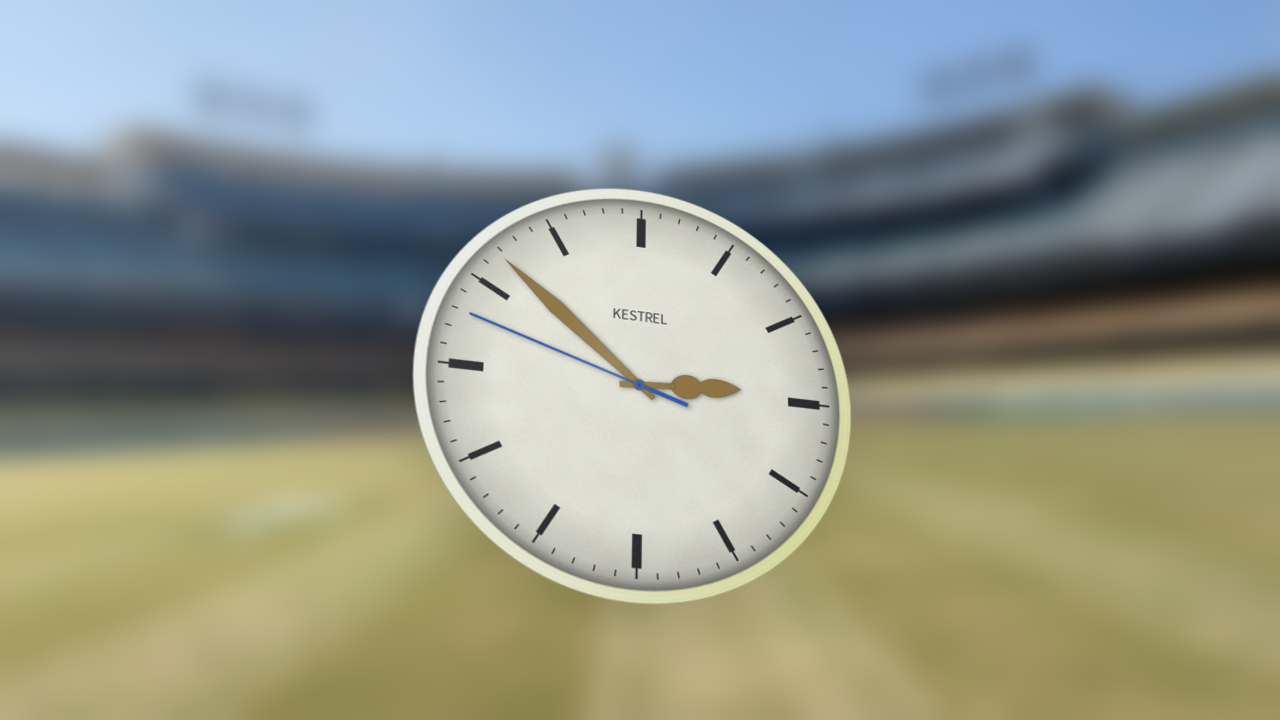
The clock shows 2.51.48
